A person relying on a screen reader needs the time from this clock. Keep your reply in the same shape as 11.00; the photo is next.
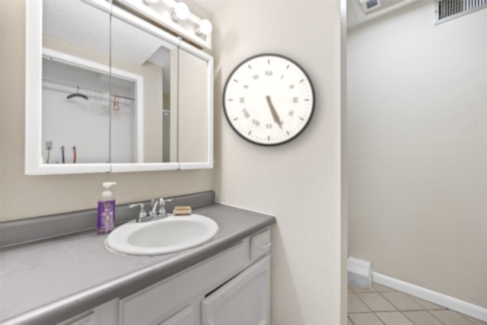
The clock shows 5.26
